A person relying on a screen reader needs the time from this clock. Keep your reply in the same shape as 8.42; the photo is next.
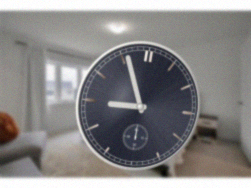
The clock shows 8.56
